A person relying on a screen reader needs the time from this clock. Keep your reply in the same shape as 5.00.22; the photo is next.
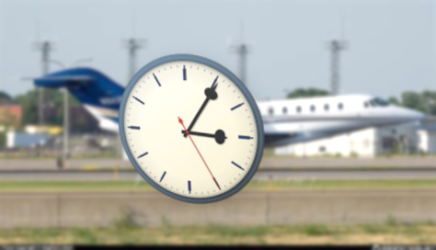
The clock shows 3.05.25
